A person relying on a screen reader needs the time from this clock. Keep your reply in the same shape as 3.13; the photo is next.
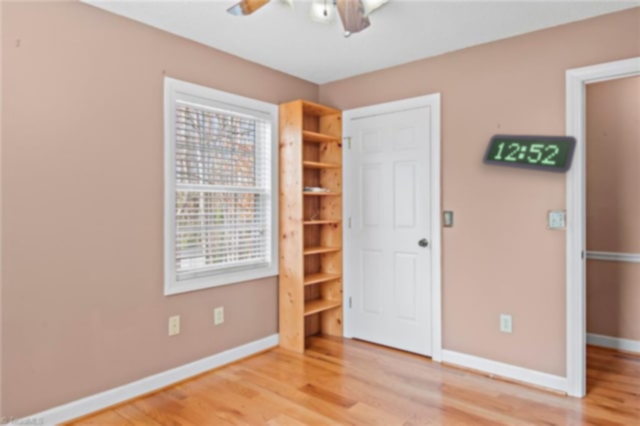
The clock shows 12.52
